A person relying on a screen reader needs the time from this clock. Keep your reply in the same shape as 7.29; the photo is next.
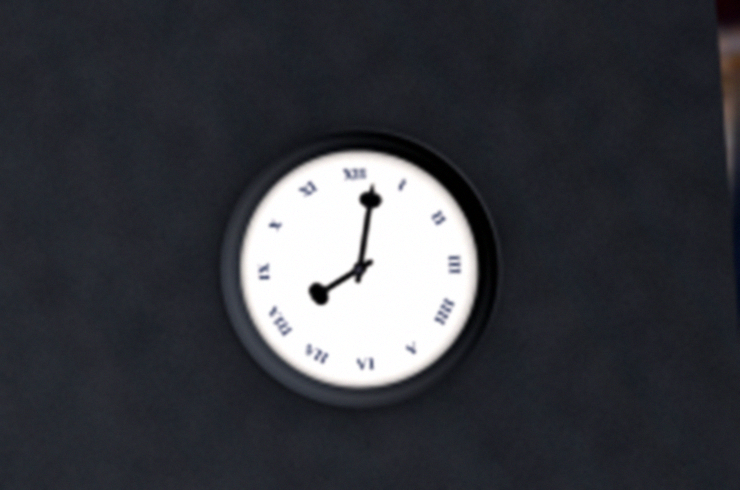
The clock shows 8.02
